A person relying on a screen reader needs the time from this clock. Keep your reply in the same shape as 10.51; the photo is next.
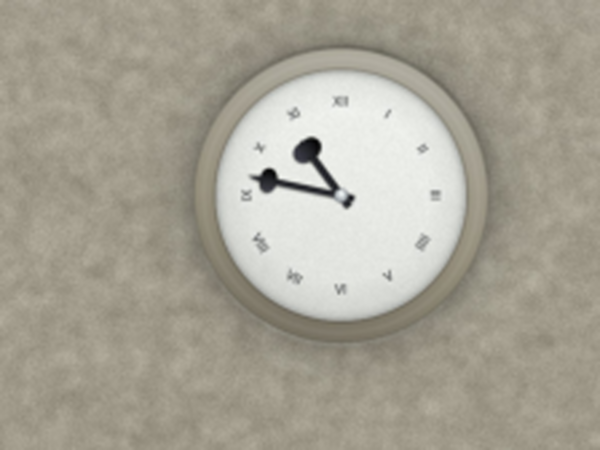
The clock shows 10.47
